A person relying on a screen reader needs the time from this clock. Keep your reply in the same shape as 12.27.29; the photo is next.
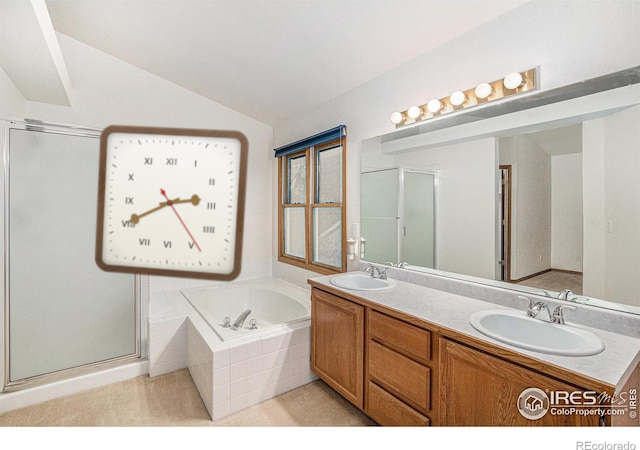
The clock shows 2.40.24
